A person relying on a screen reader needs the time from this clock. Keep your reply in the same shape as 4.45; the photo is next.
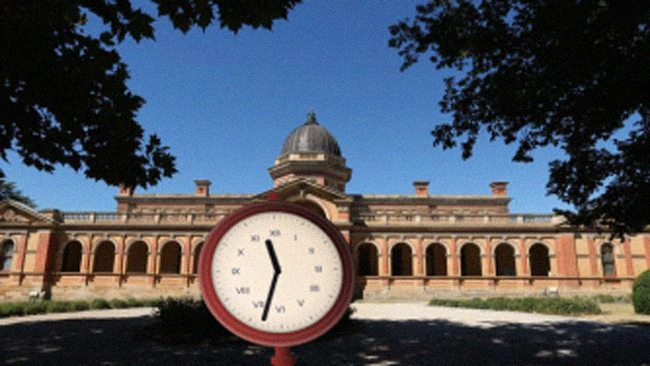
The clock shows 11.33
